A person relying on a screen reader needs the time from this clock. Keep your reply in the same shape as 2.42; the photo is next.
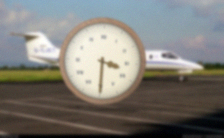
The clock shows 3.30
